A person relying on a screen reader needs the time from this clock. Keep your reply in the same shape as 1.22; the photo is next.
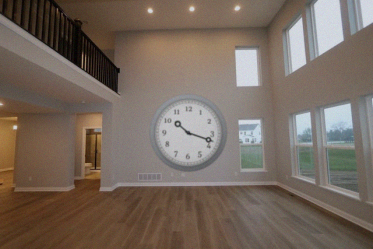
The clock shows 10.18
